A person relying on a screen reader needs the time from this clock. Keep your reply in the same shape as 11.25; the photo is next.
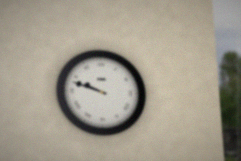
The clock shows 9.48
